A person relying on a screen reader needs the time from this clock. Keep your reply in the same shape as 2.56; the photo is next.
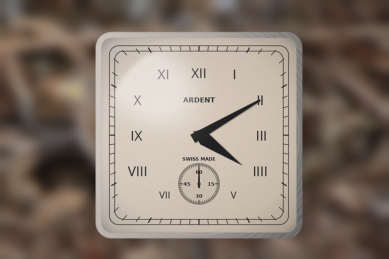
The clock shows 4.10
